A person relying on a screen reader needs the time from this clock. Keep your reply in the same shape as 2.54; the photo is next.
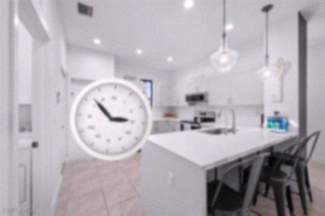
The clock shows 2.52
